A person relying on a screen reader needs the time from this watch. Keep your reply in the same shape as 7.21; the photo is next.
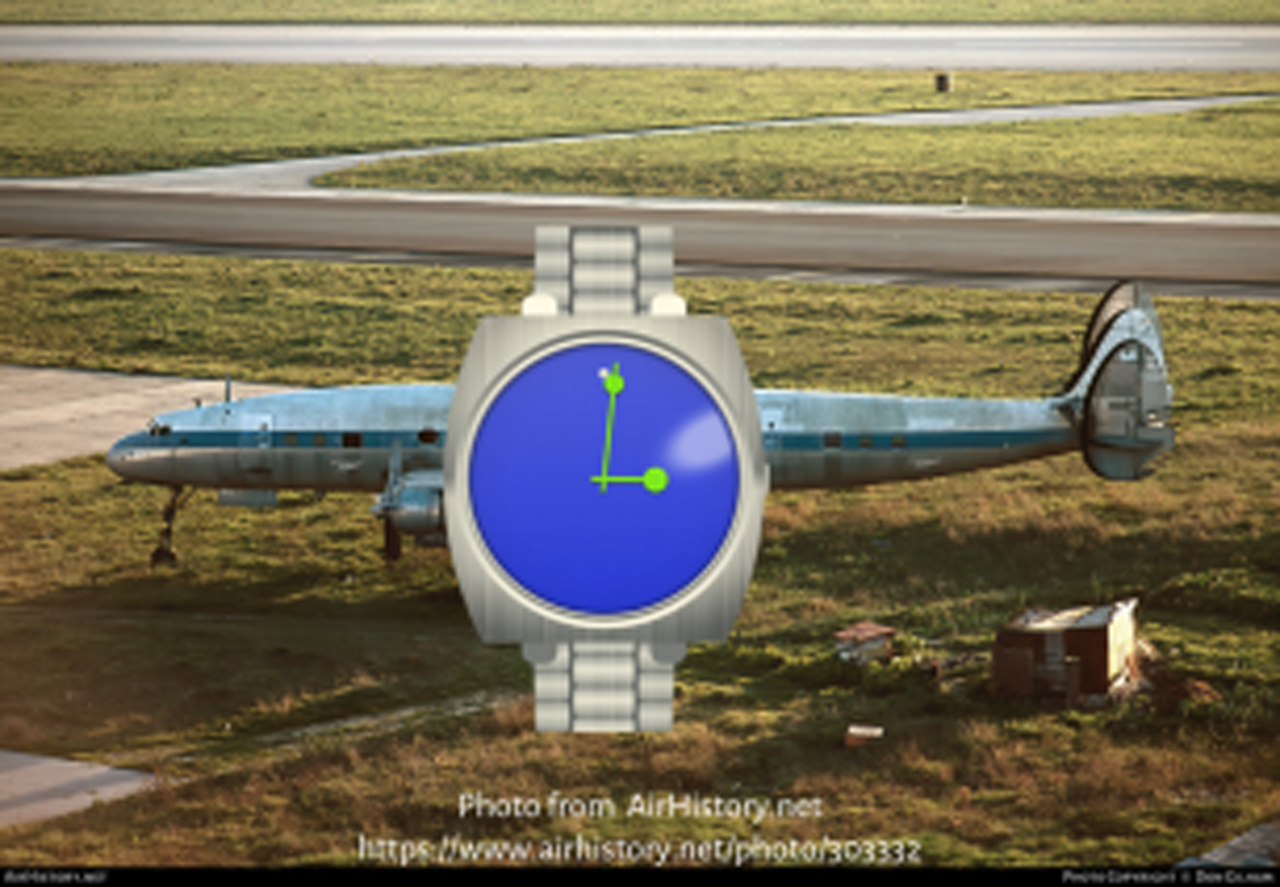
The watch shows 3.01
